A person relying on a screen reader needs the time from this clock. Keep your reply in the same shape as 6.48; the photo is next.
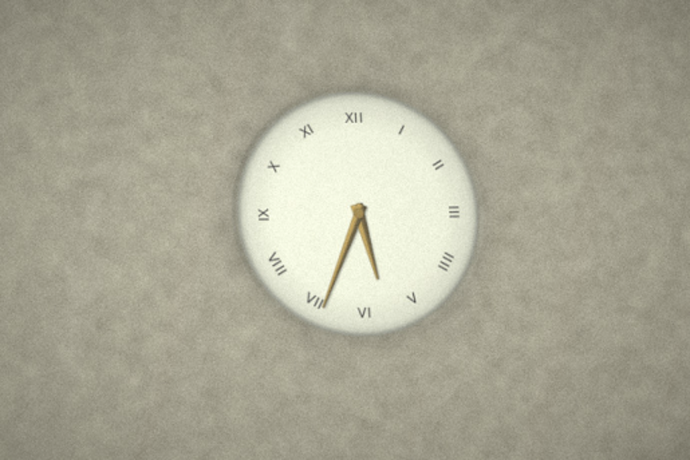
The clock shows 5.34
